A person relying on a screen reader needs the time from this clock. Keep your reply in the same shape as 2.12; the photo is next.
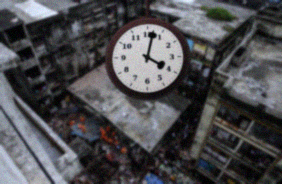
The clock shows 4.02
